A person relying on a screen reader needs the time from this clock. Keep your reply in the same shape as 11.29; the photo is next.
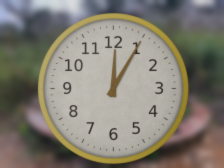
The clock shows 12.05
